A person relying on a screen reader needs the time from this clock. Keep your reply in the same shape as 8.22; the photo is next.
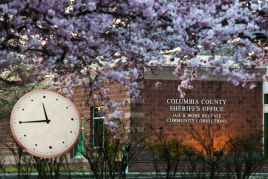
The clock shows 11.45
